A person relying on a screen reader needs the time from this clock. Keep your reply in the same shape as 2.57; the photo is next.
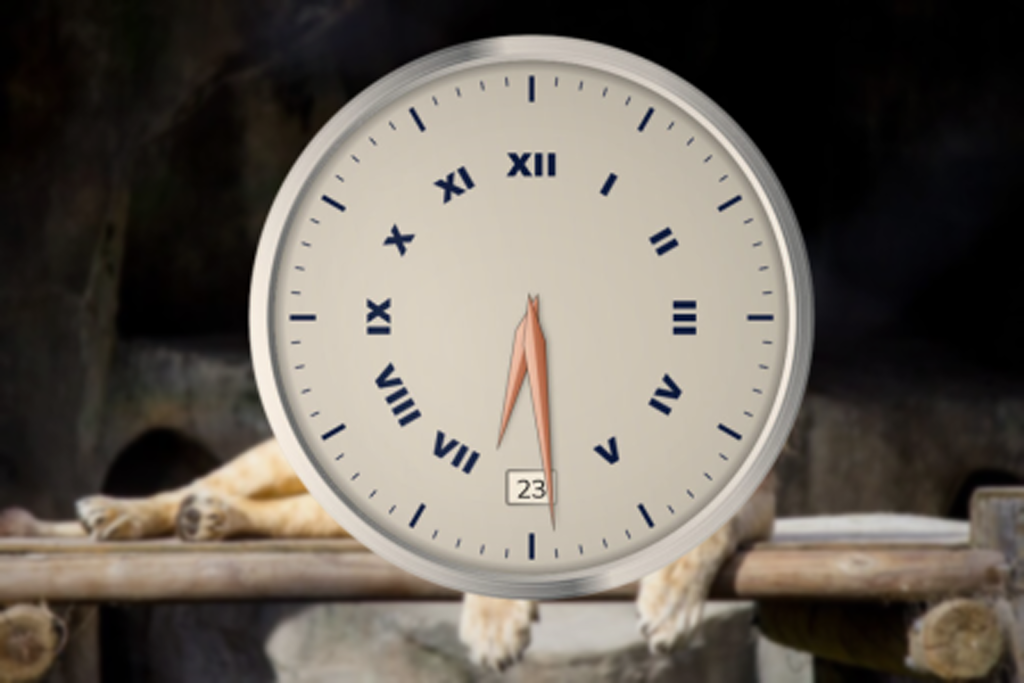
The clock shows 6.29
